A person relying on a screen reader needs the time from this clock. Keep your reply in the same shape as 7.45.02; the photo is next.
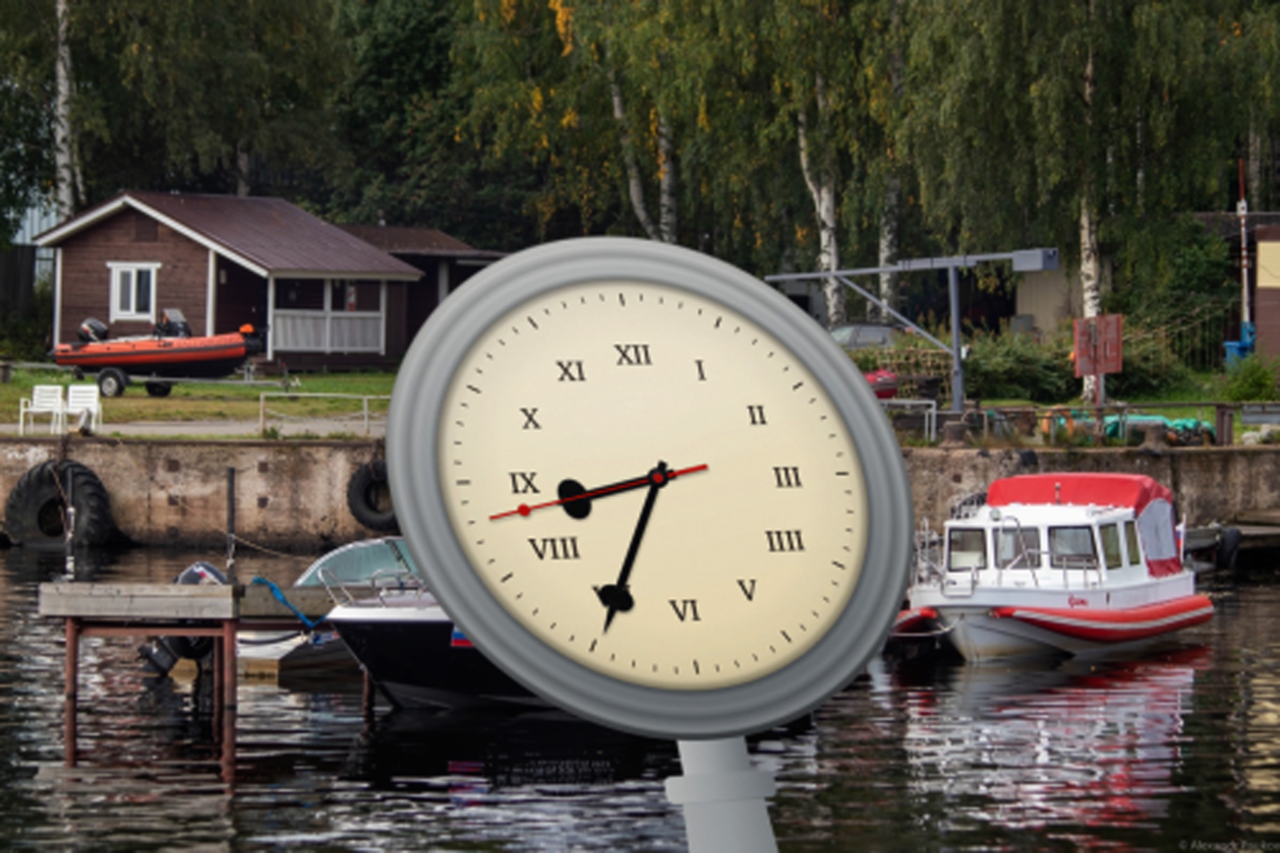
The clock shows 8.34.43
